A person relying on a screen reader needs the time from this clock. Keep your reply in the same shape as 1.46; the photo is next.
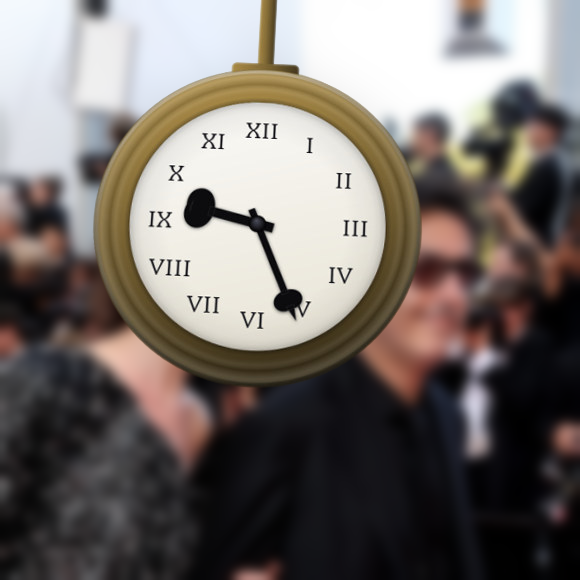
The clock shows 9.26
